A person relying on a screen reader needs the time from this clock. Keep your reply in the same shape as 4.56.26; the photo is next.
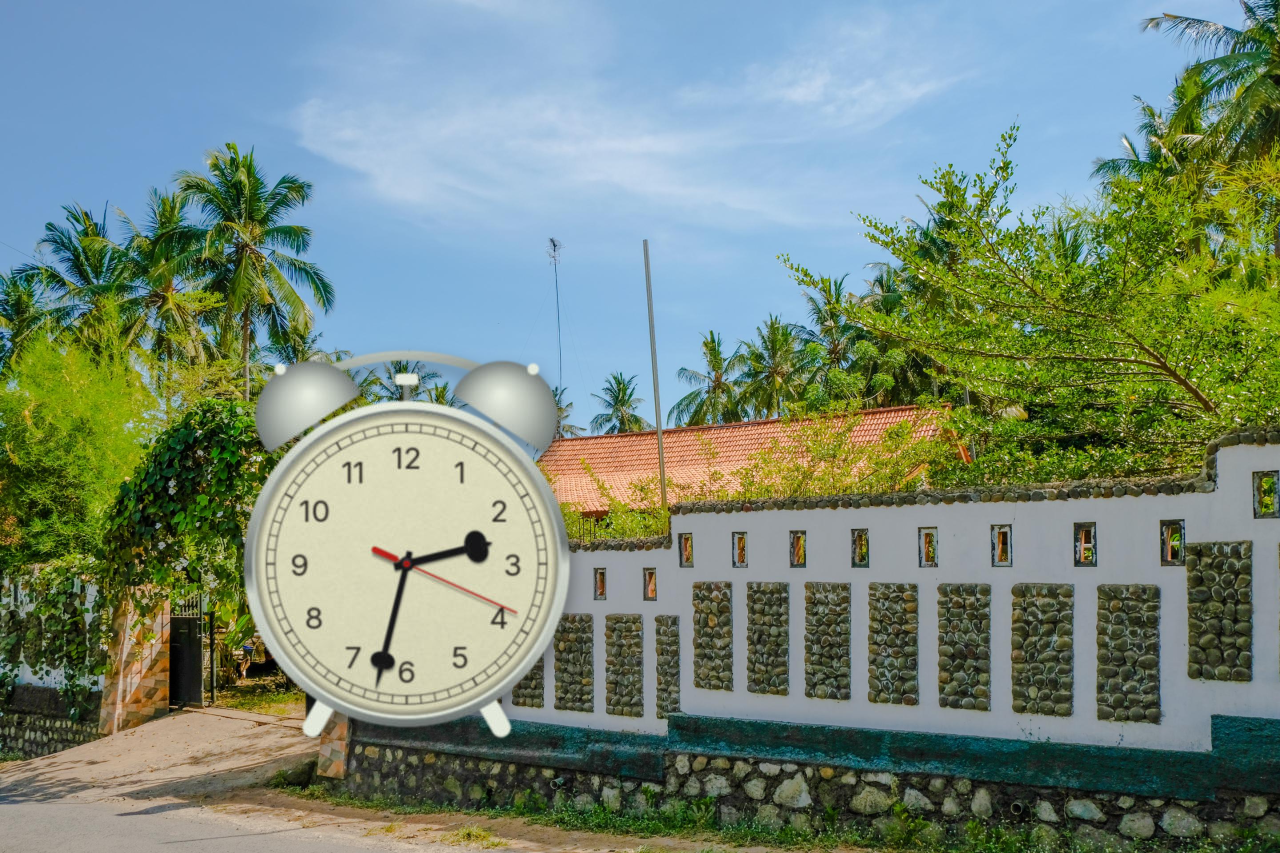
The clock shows 2.32.19
